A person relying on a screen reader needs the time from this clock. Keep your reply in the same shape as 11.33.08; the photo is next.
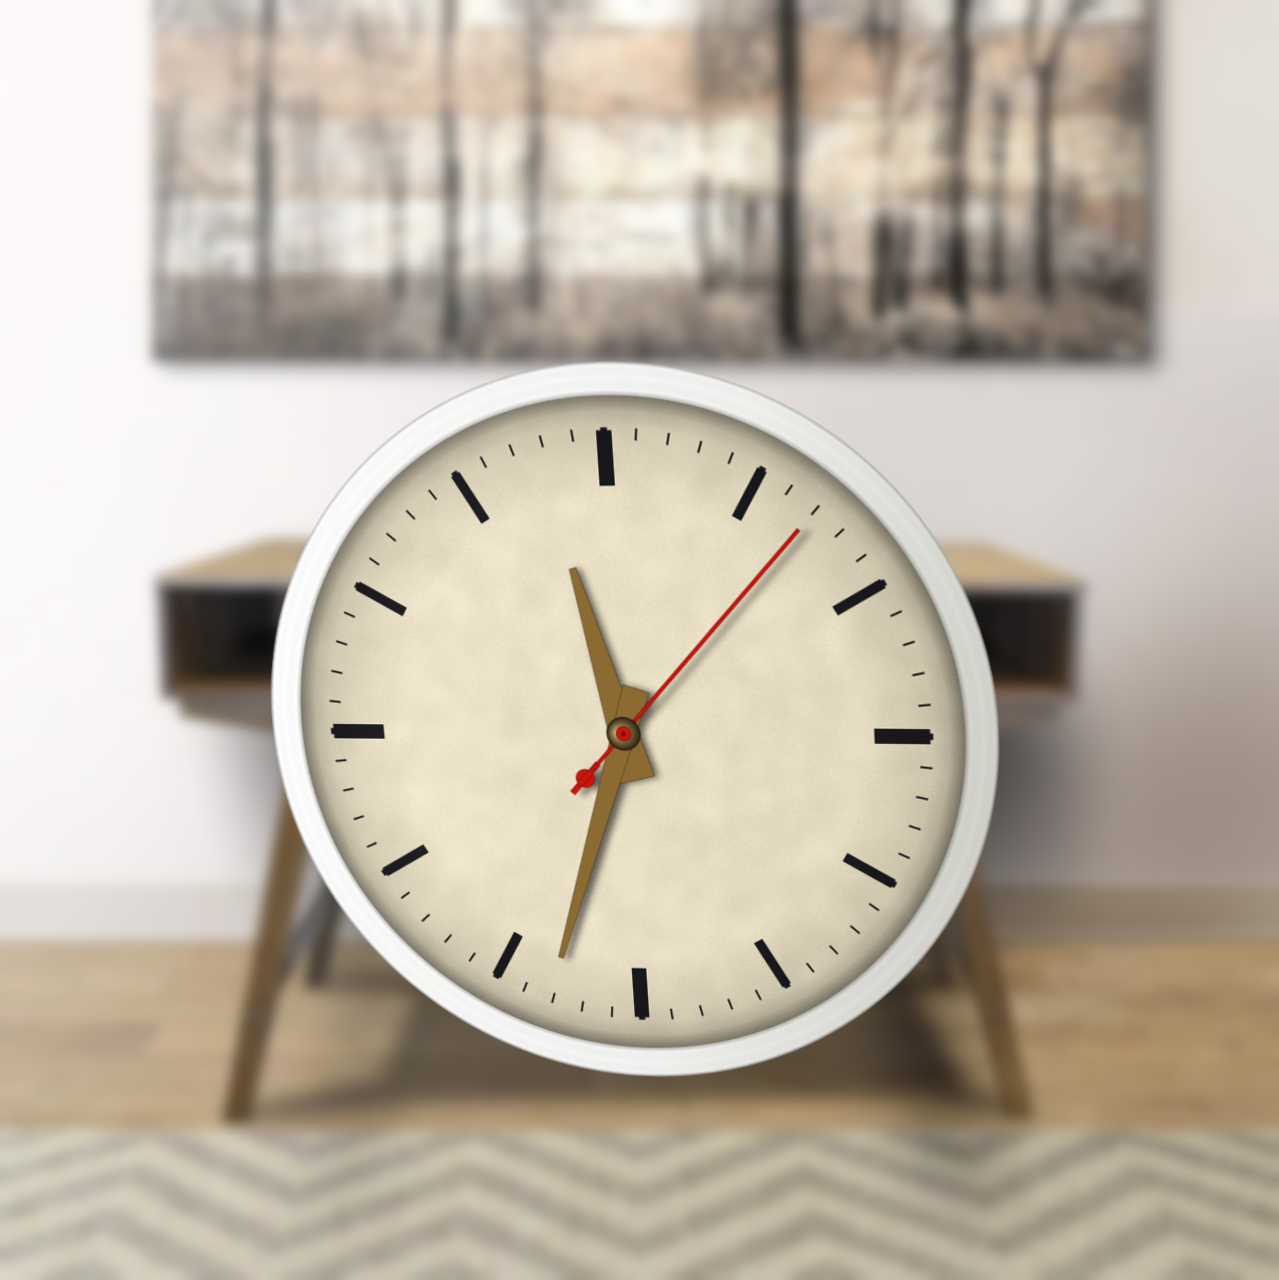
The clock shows 11.33.07
